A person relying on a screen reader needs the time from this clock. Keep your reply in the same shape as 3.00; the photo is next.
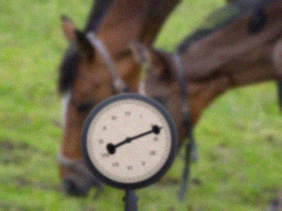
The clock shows 8.12
